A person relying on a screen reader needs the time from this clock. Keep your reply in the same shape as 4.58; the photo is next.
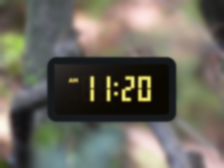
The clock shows 11.20
